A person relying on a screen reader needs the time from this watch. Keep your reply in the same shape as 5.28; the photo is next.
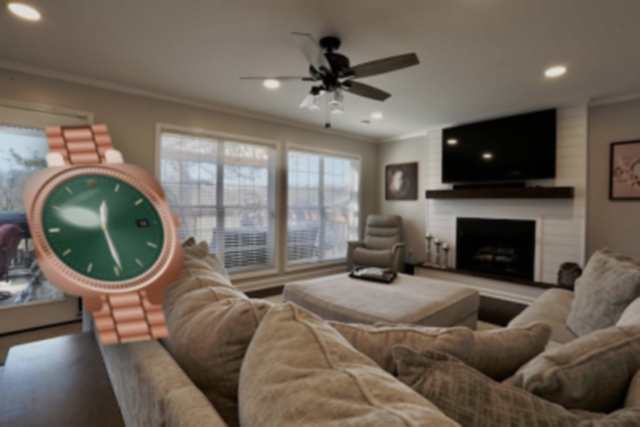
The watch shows 12.29
